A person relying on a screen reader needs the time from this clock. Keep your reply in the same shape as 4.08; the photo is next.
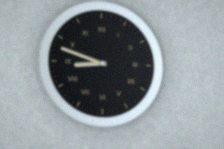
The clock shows 8.48
